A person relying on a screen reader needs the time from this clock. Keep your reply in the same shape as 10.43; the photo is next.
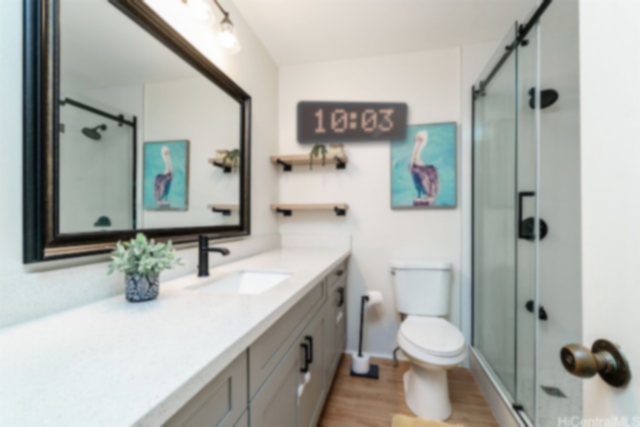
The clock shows 10.03
